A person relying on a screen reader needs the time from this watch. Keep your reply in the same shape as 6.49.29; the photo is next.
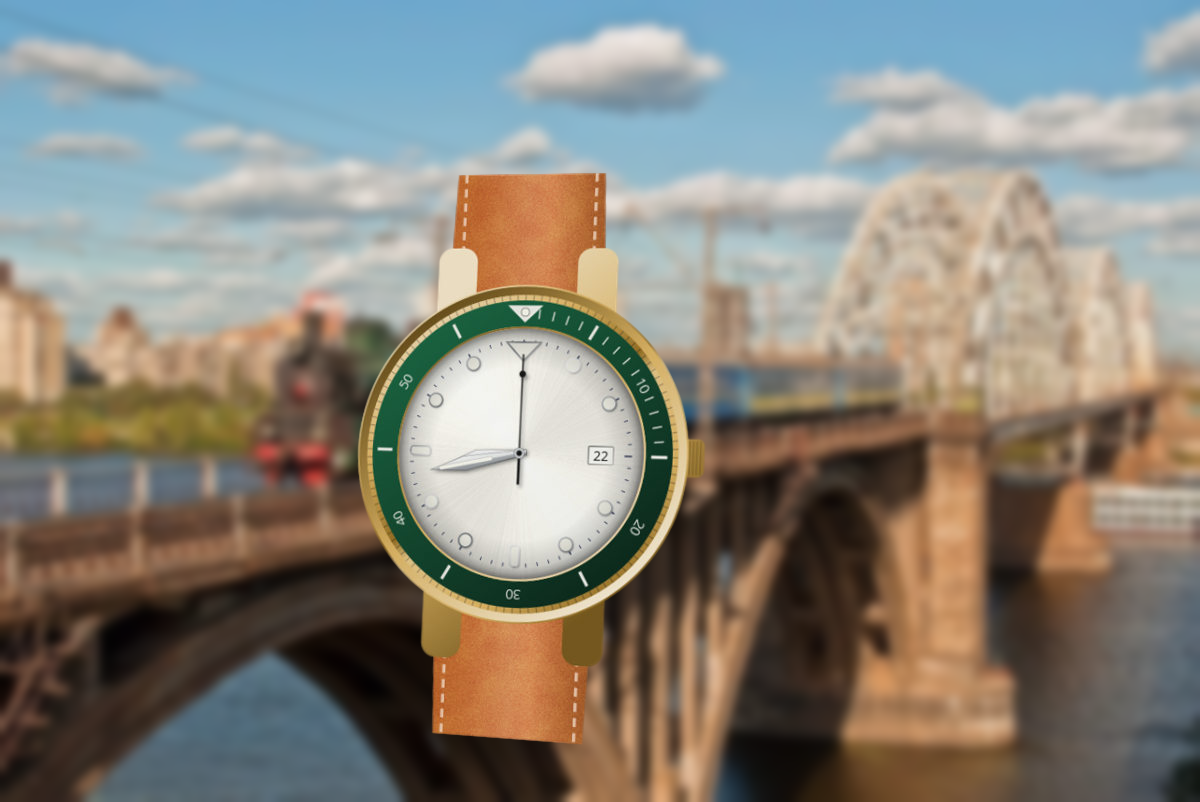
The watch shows 8.43.00
